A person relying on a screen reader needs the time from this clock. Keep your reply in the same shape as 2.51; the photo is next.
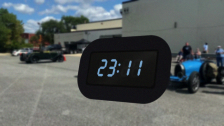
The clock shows 23.11
